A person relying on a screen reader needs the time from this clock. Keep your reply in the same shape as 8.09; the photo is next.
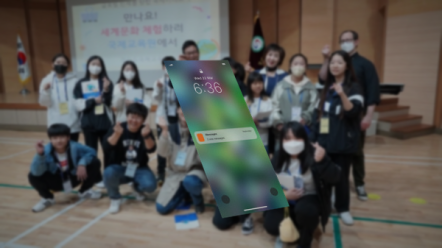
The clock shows 6.36
